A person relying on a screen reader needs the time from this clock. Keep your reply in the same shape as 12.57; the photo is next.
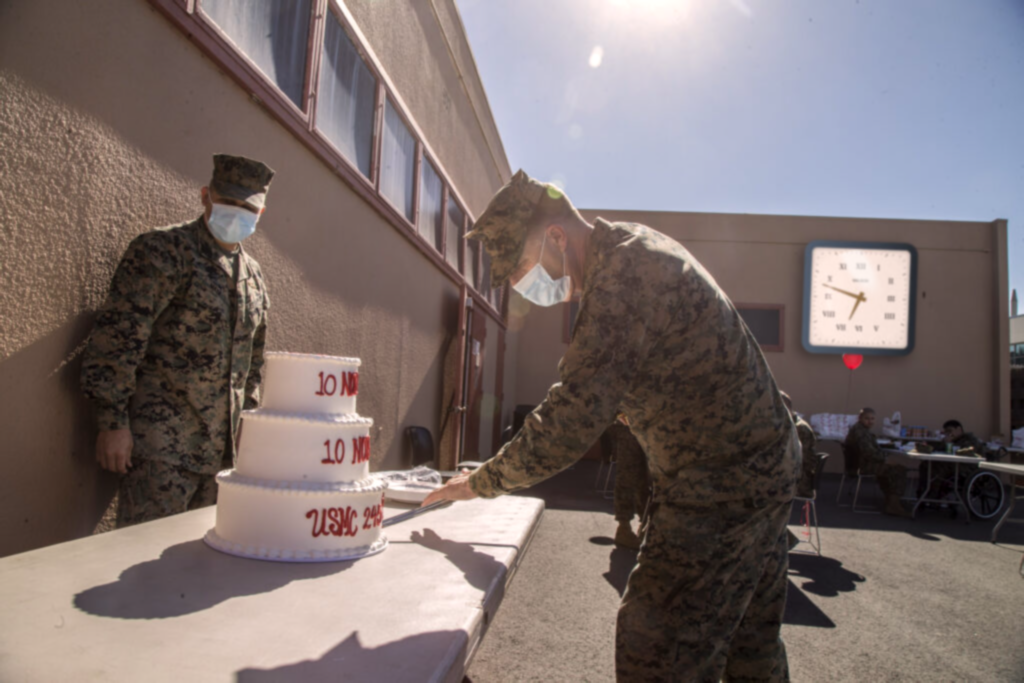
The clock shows 6.48
